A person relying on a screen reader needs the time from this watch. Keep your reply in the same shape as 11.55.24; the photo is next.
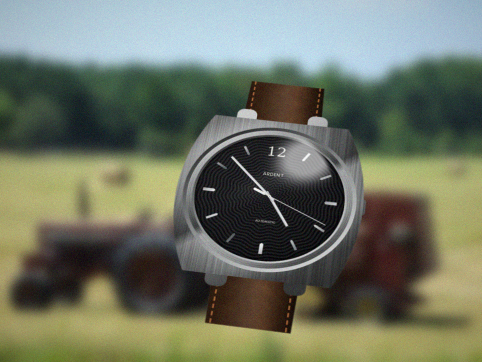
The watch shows 4.52.19
